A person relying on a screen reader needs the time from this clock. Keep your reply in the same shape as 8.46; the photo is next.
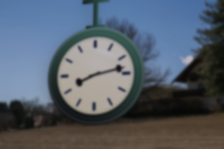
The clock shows 8.13
